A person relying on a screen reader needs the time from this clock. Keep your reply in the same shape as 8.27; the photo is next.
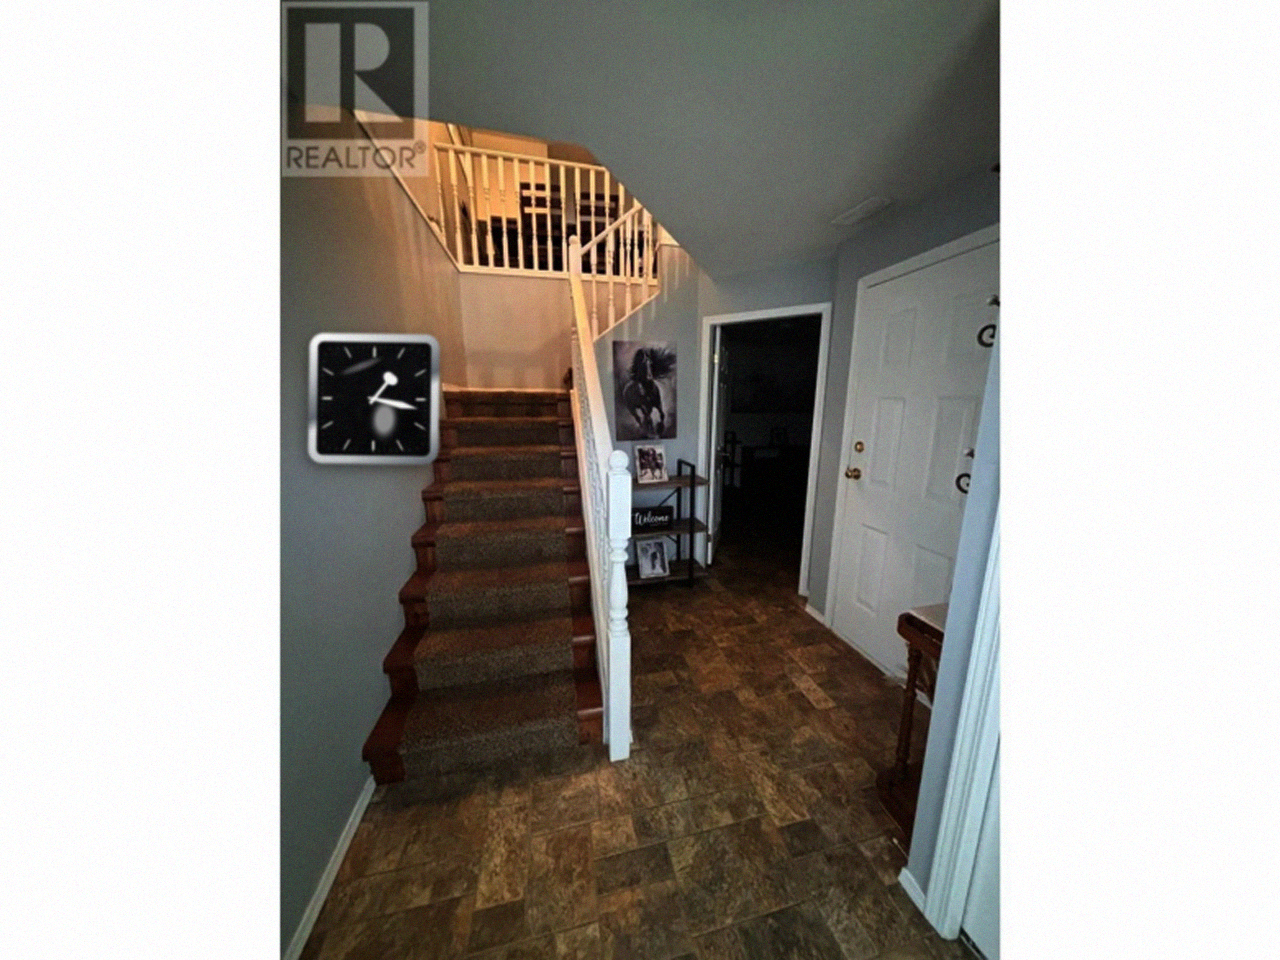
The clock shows 1.17
